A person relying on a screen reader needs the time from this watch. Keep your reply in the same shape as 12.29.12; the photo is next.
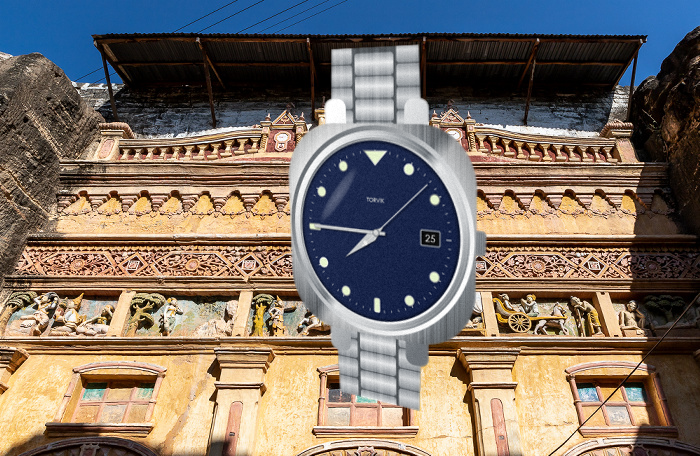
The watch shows 7.45.08
